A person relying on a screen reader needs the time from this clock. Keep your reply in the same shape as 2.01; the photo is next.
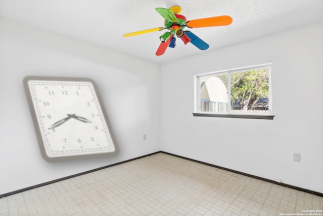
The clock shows 3.41
